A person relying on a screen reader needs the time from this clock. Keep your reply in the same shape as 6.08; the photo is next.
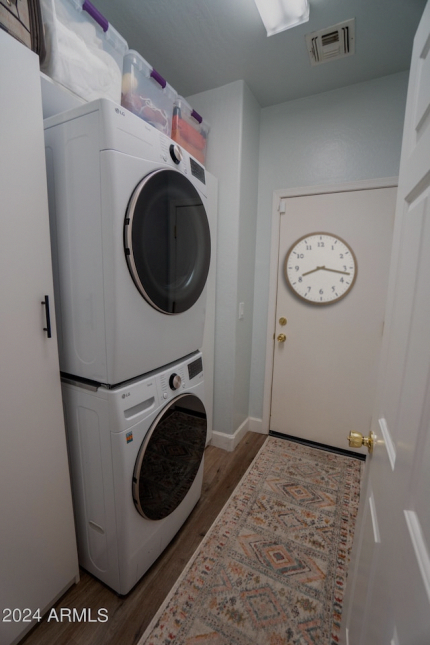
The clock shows 8.17
